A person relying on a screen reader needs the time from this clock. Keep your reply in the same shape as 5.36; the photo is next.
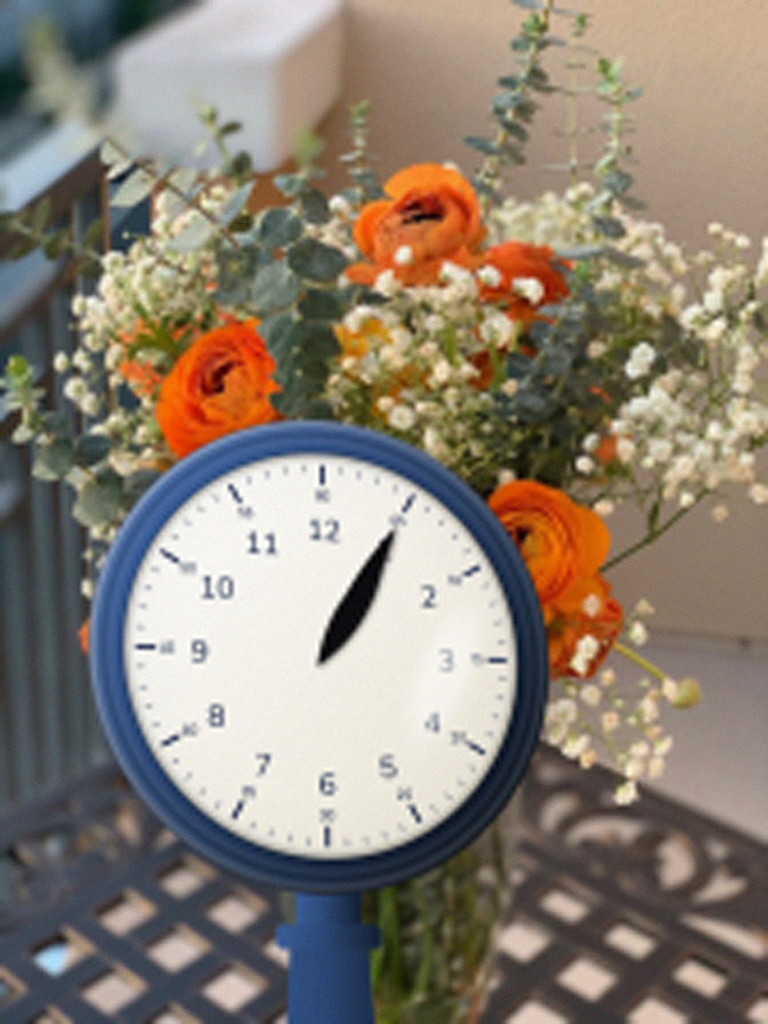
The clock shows 1.05
